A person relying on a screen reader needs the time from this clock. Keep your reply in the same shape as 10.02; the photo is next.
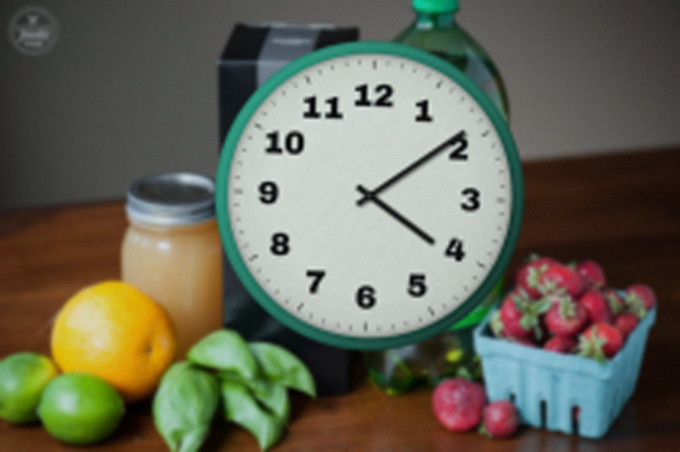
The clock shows 4.09
